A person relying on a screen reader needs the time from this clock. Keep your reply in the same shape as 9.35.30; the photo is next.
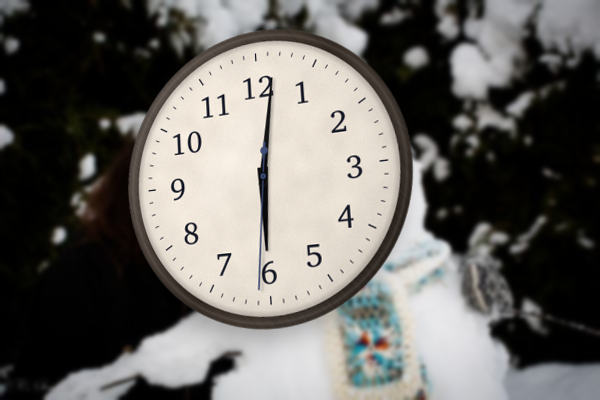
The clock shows 6.01.31
